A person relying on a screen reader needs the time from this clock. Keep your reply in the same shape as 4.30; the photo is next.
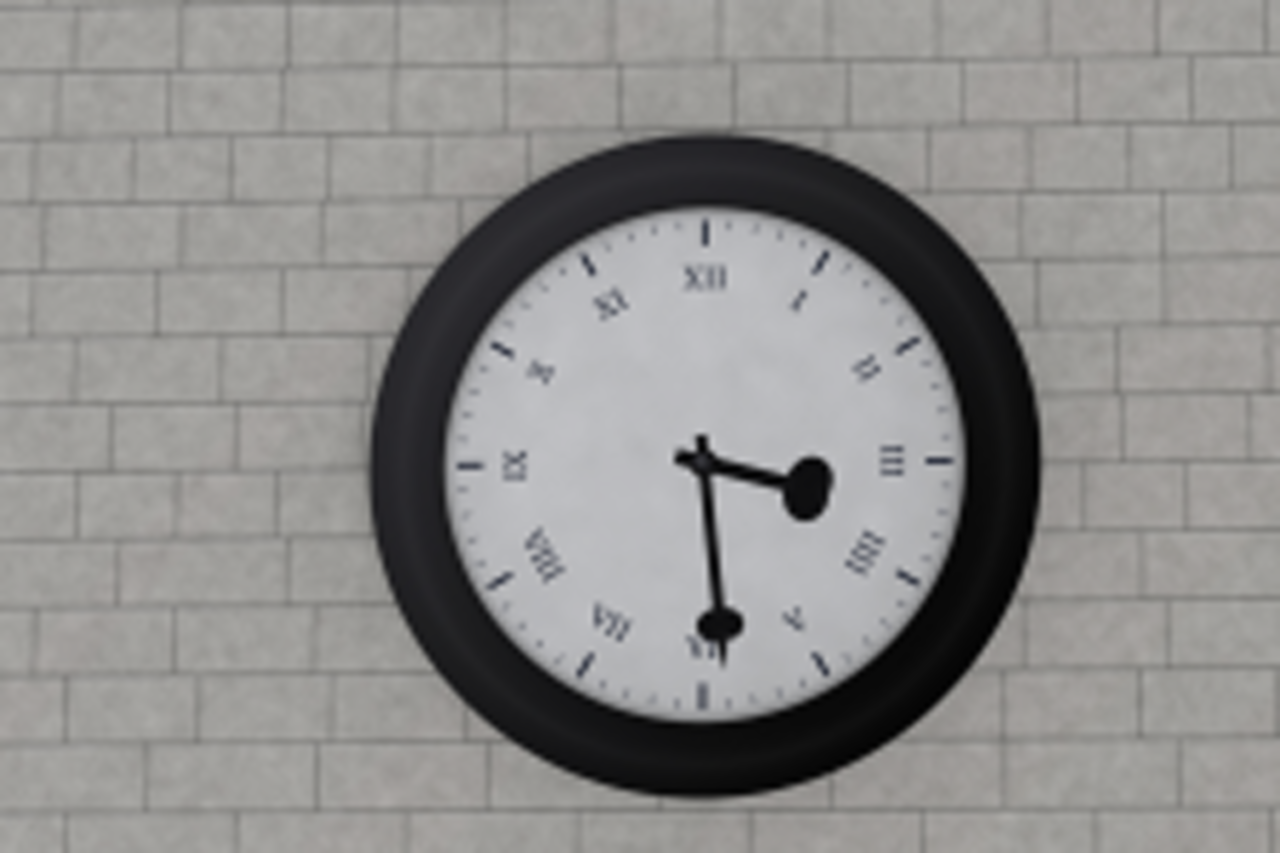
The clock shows 3.29
